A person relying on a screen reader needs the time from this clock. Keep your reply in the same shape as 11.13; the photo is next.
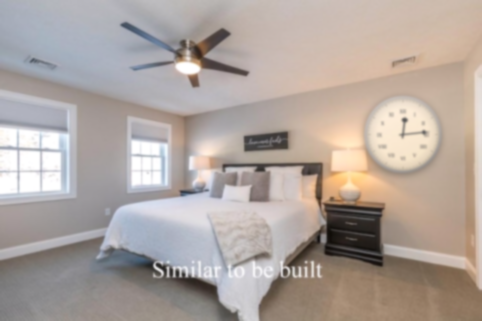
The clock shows 12.14
